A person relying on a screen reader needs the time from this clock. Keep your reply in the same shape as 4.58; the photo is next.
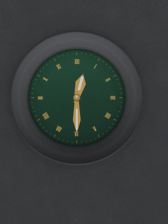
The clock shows 12.30
